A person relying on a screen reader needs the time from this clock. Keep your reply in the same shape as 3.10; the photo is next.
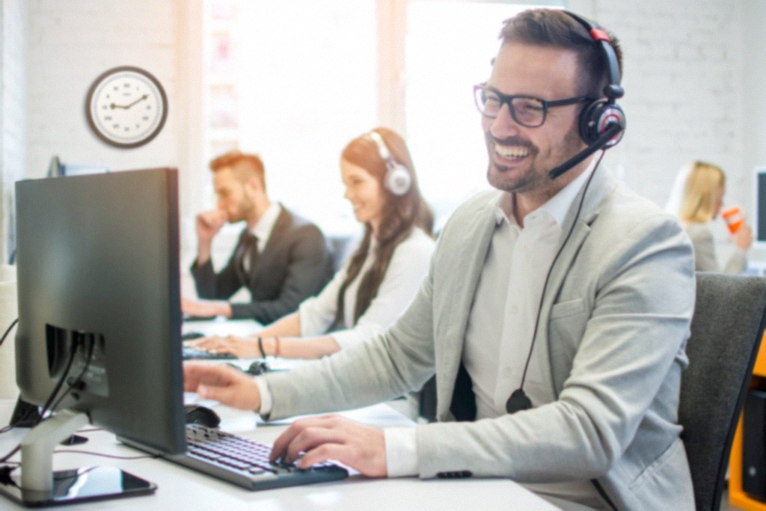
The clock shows 9.10
